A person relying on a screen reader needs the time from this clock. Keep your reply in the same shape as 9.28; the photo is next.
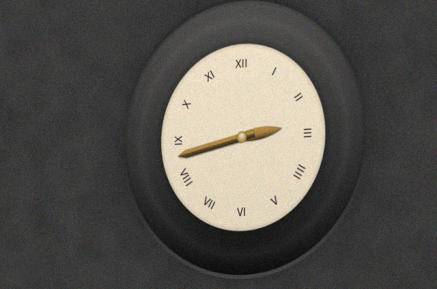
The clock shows 2.43
